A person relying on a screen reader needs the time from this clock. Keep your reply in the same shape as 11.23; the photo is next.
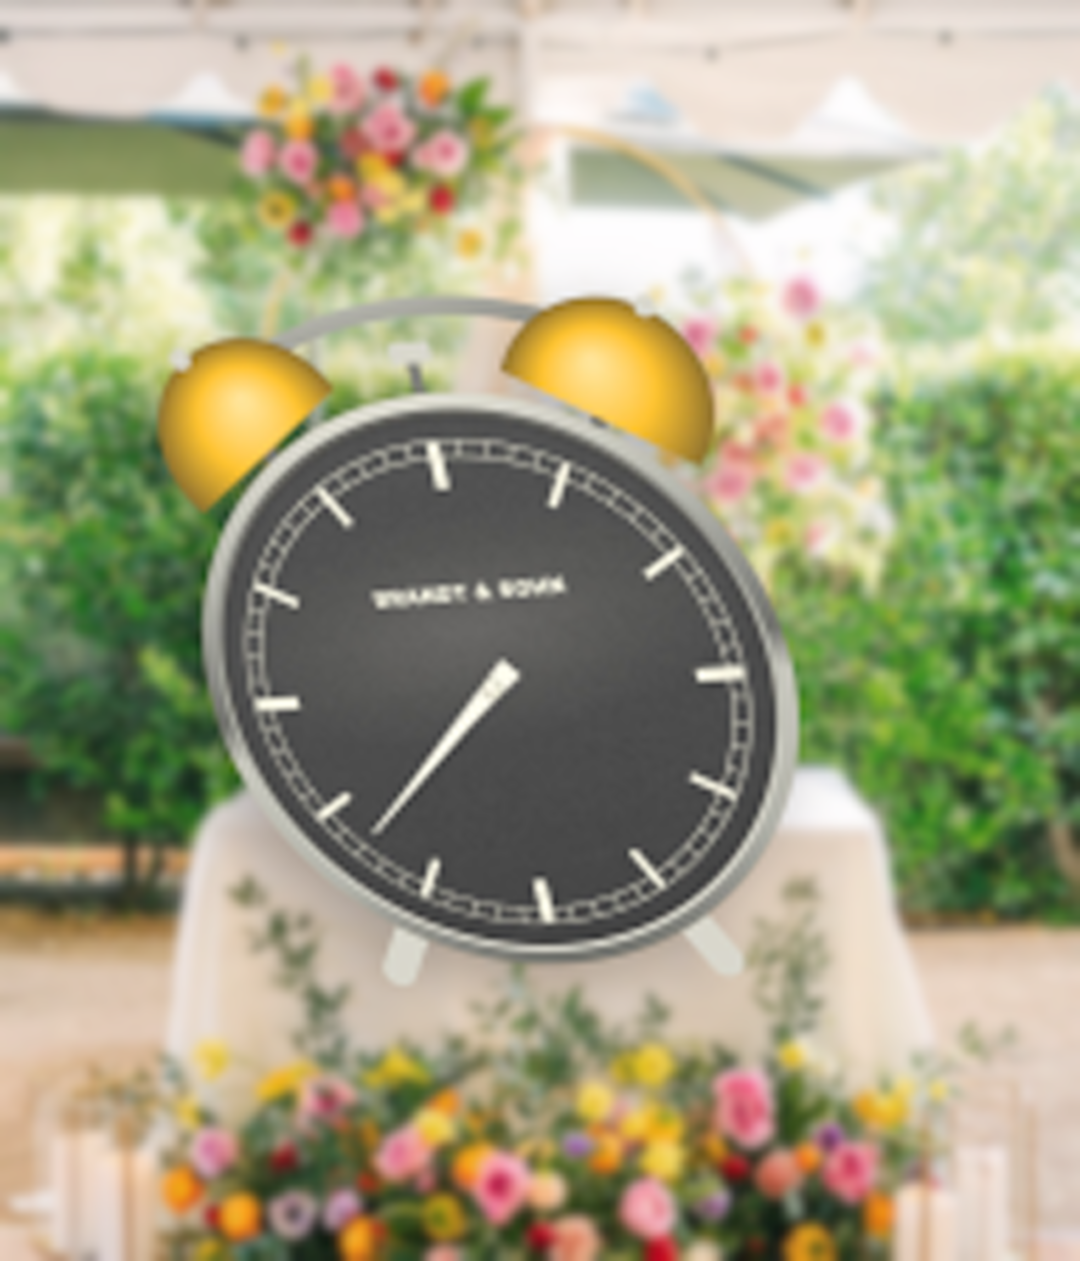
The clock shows 7.38
